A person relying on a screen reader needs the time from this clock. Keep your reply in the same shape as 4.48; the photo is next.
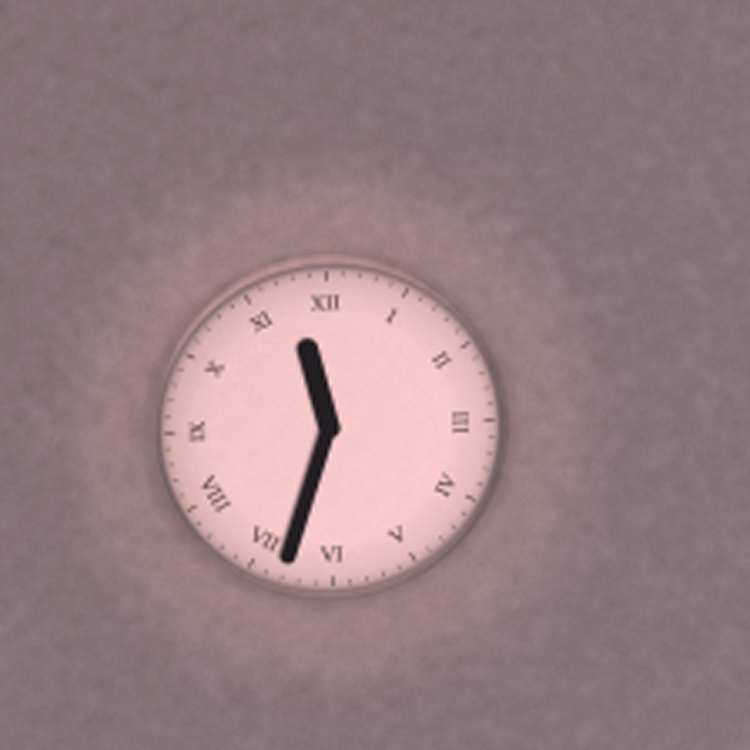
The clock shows 11.33
